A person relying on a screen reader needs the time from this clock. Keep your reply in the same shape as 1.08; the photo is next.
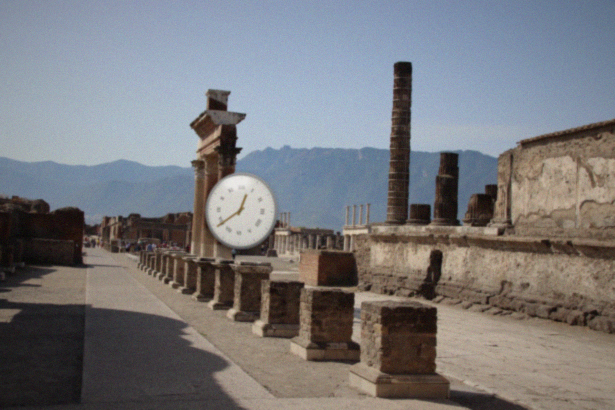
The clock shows 12.39
